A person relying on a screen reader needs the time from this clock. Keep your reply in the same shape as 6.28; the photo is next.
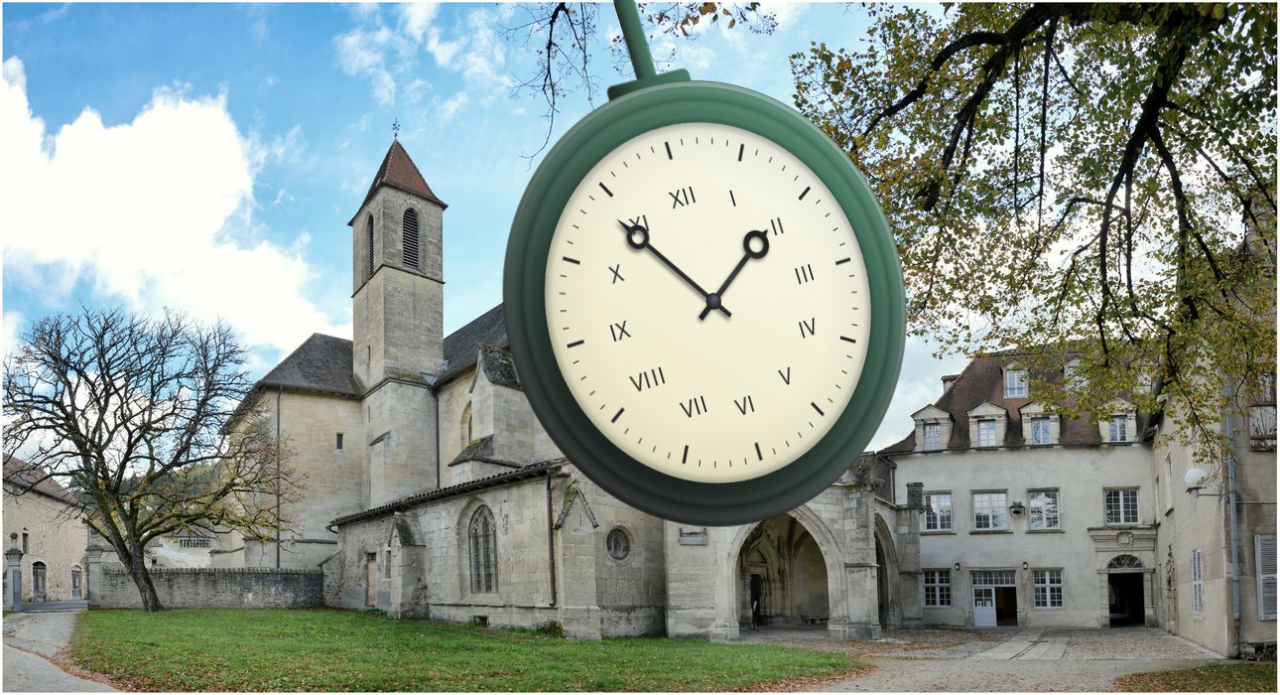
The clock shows 1.54
